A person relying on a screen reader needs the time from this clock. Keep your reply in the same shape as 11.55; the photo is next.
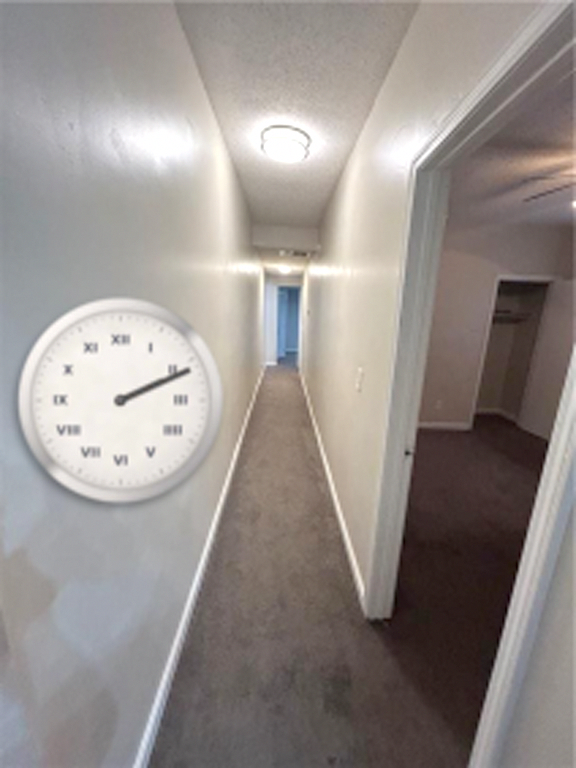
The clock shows 2.11
